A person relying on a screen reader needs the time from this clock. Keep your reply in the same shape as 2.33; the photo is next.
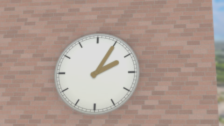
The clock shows 2.05
